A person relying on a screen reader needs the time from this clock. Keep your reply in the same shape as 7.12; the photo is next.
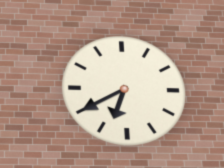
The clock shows 6.40
